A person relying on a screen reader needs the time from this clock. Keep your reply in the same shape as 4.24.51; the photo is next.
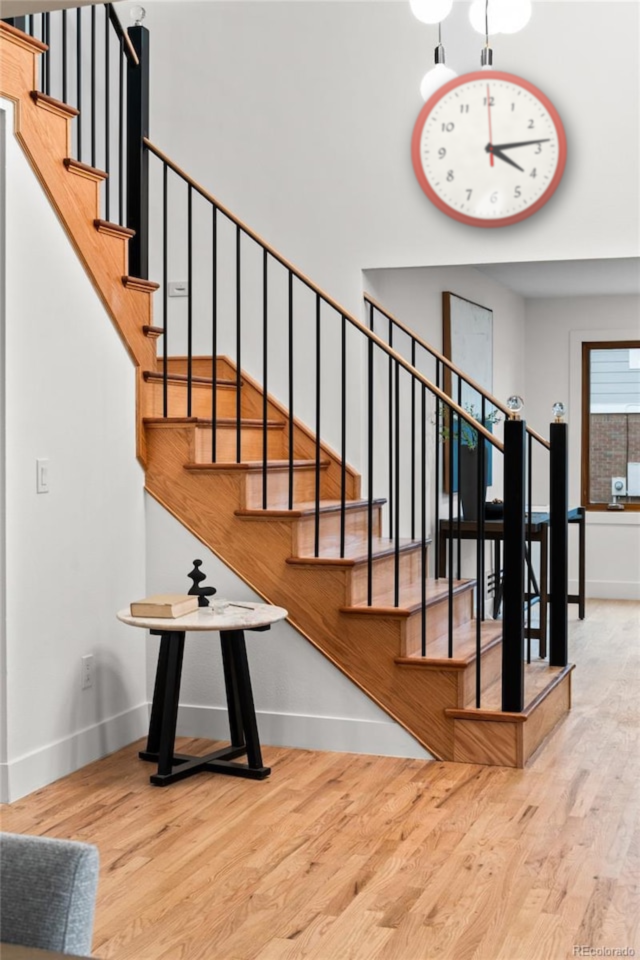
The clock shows 4.14.00
